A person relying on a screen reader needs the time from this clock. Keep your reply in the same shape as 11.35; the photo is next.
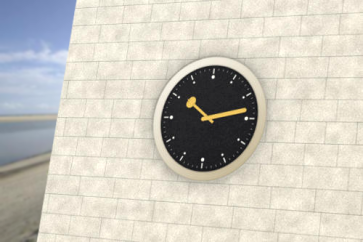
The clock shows 10.13
